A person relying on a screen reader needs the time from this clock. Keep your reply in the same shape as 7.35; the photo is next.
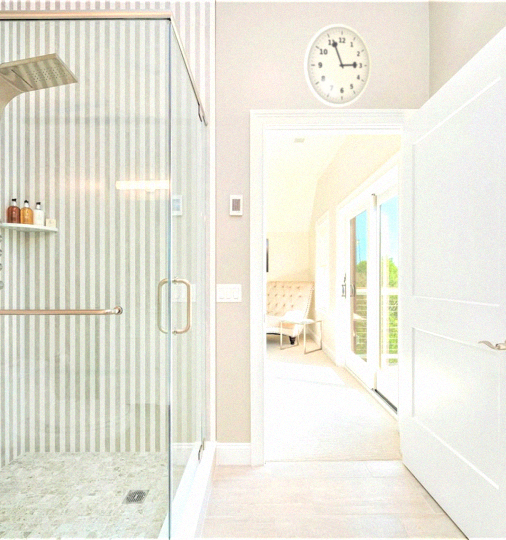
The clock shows 2.56
